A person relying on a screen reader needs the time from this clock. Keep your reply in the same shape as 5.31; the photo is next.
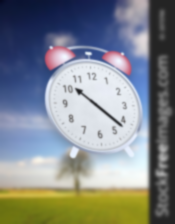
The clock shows 10.22
